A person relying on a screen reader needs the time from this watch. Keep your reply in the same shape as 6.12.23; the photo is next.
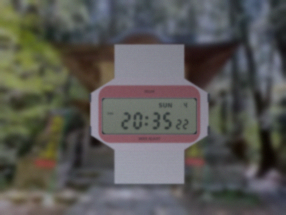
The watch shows 20.35.22
